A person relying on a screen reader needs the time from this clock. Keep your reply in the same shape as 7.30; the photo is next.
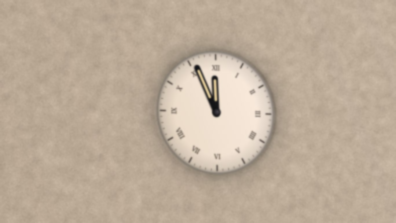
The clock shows 11.56
